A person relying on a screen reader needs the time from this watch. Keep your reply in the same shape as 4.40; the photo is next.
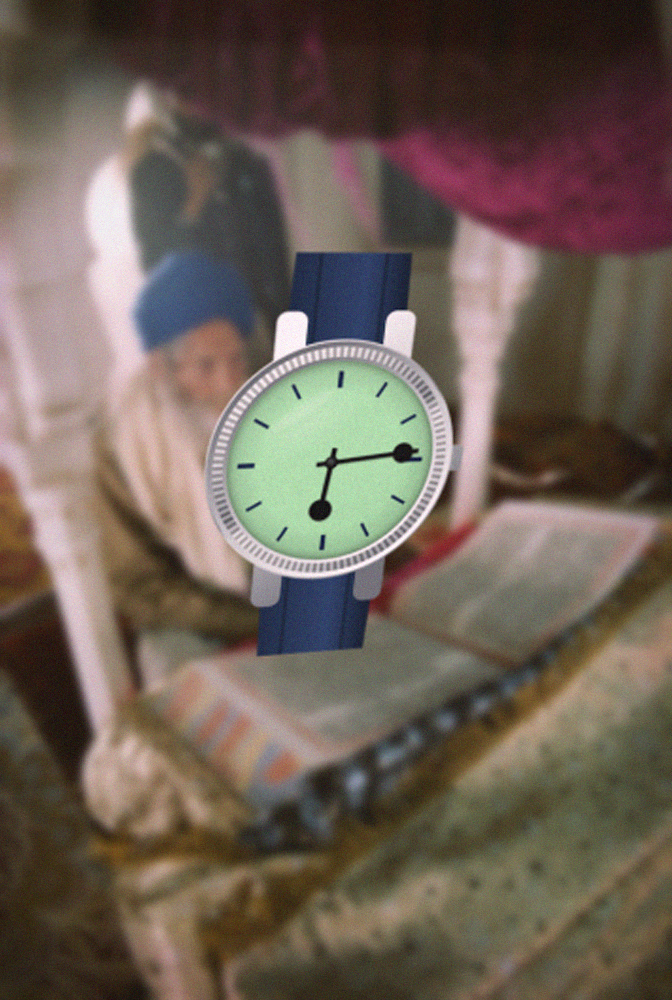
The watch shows 6.14
